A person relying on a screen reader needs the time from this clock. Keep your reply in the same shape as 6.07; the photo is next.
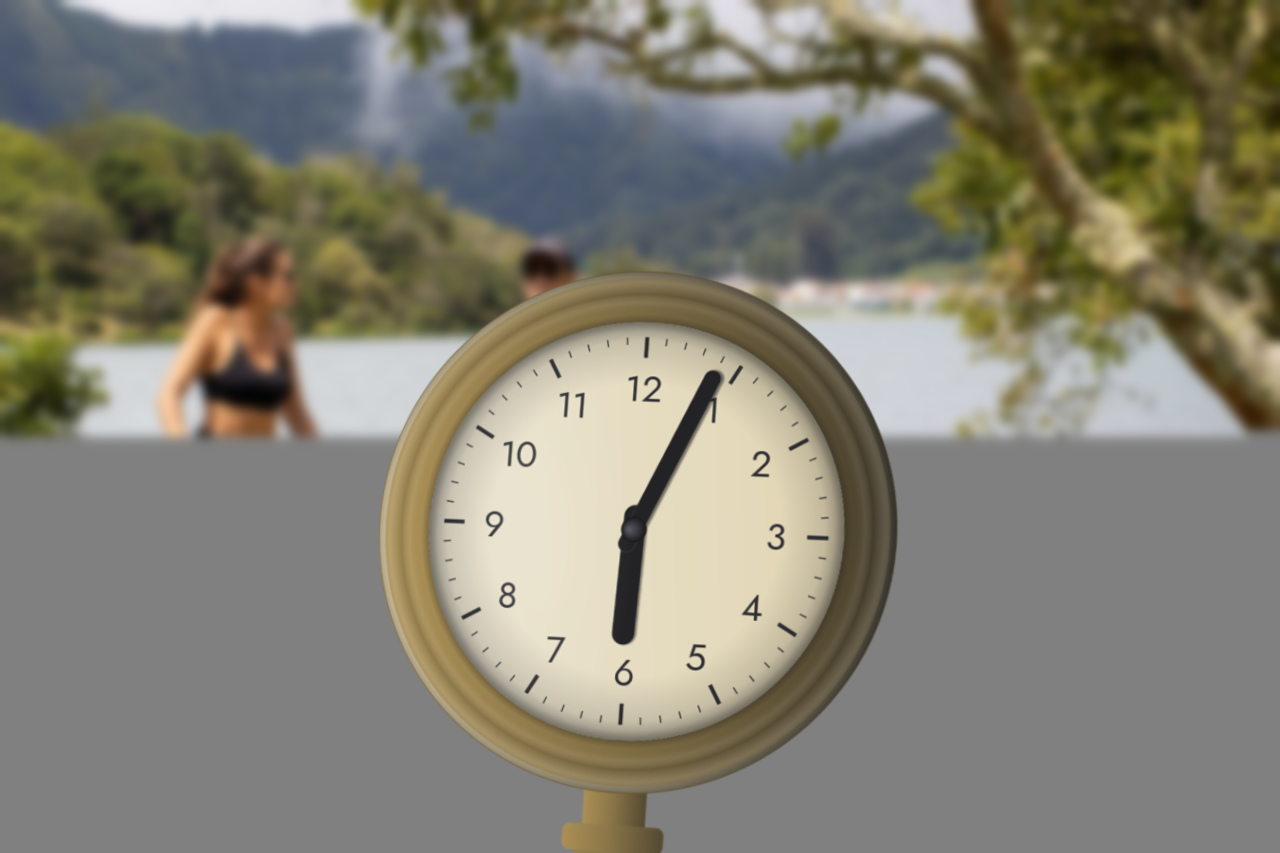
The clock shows 6.04
